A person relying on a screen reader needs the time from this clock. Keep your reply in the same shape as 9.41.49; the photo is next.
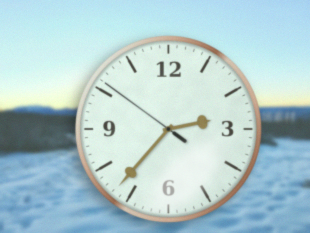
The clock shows 2.36.51
